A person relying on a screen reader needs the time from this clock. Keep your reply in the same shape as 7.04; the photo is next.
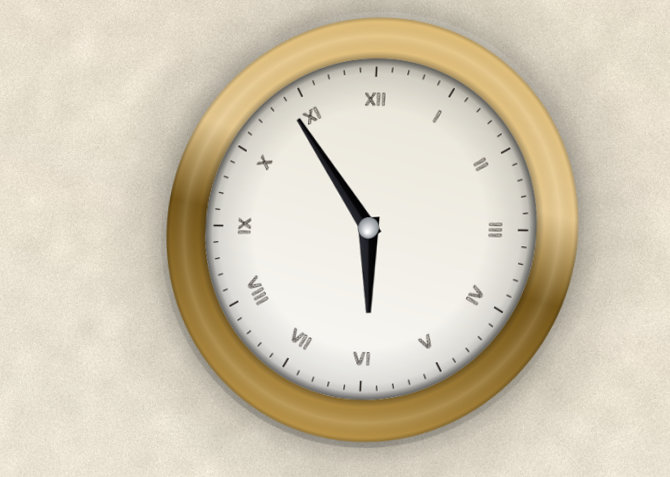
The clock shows 5.54
